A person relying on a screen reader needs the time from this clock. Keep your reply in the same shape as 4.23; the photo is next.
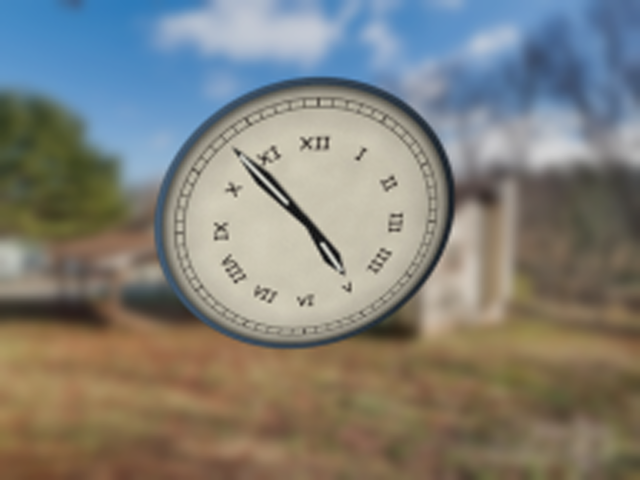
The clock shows 4.53
